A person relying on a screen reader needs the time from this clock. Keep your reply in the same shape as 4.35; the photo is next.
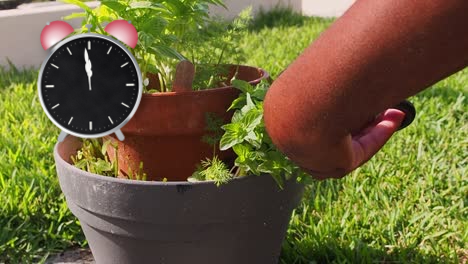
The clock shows 11.59
